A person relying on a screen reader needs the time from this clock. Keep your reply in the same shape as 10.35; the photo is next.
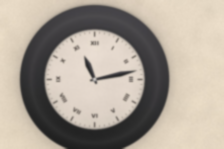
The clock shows 11.13
